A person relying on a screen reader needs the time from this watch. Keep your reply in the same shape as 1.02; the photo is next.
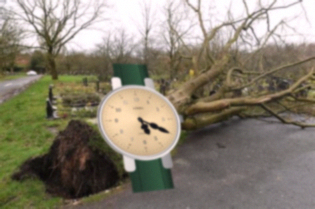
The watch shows 5.20
